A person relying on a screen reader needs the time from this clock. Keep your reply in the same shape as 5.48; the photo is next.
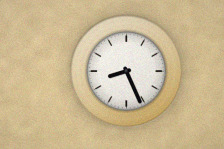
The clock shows 8.26
